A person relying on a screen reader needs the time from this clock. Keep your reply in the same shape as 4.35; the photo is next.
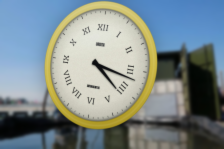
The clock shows 4.17
